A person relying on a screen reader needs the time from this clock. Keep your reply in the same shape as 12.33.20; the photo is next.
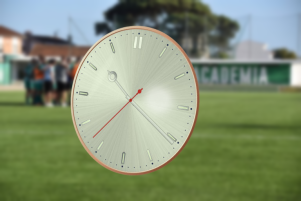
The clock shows 10.20.37
